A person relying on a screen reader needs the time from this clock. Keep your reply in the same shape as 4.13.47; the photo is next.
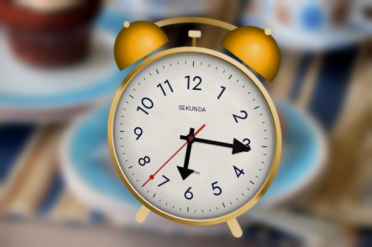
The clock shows 6.15.37
